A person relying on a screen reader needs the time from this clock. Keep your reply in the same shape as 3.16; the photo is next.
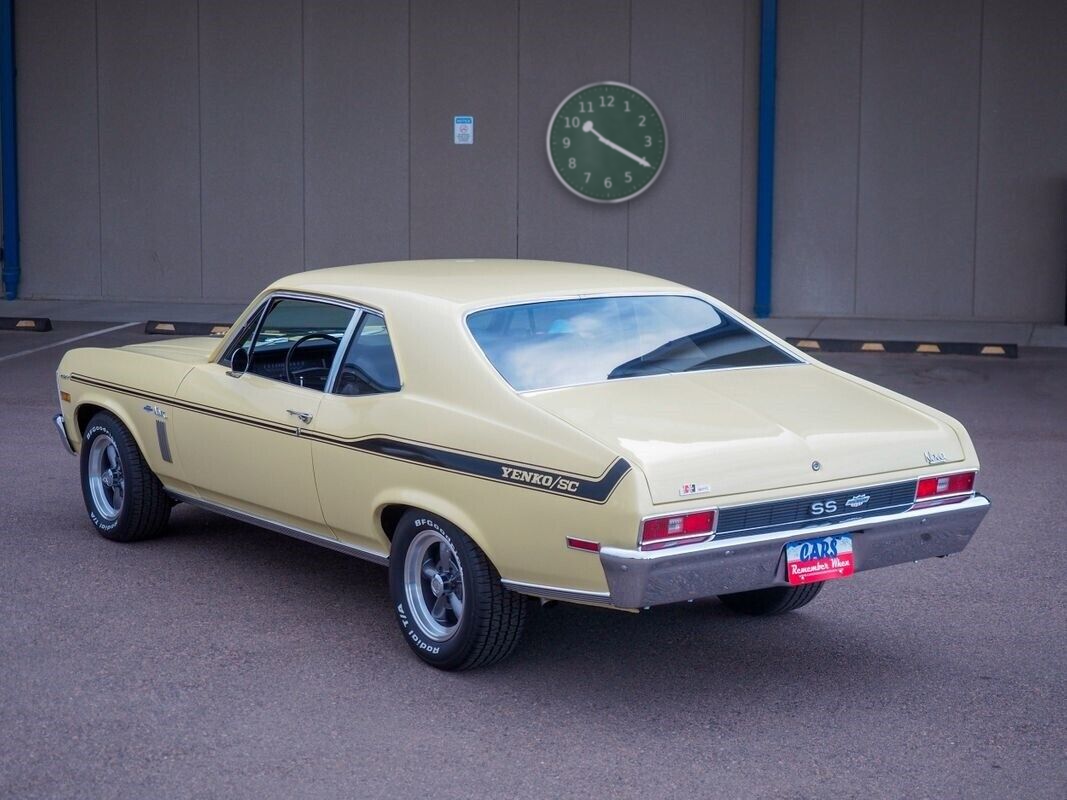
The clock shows 10.20
